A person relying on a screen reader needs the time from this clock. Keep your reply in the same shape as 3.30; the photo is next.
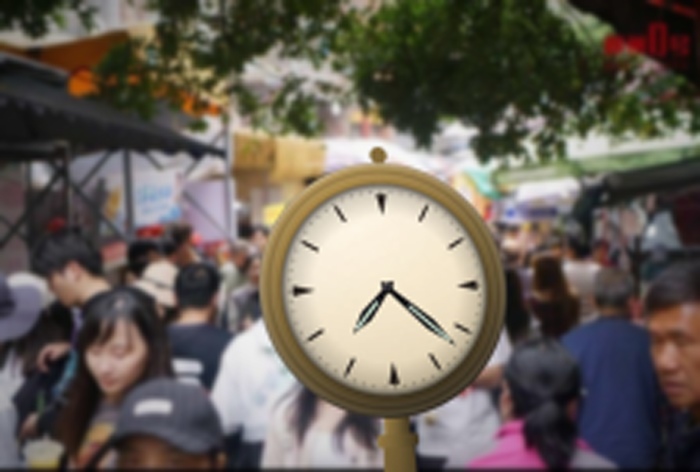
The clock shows 7.22
